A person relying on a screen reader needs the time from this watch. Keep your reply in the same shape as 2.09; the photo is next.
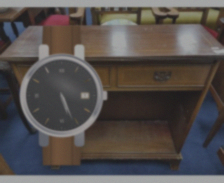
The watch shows 5.26
